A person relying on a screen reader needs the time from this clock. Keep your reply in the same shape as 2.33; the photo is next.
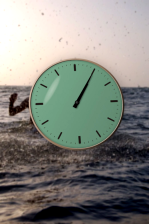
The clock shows 1.05
